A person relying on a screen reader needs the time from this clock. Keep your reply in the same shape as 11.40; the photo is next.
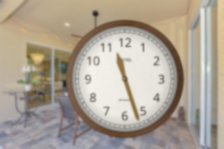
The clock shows 11.27
